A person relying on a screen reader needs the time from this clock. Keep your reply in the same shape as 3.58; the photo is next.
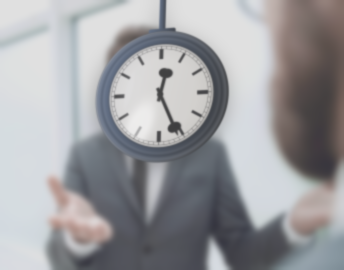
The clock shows 12.26
